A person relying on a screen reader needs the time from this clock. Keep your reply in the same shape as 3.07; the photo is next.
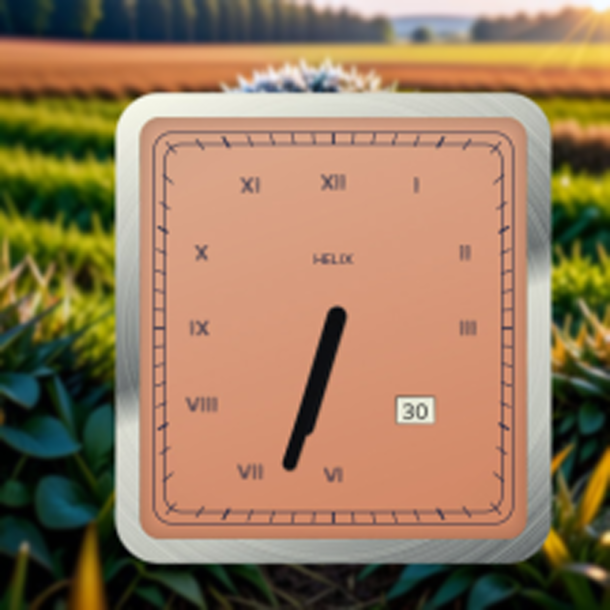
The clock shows 6.33
